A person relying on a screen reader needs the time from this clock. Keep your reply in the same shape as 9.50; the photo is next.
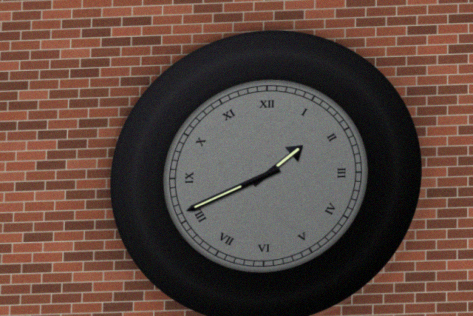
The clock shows 1.41
